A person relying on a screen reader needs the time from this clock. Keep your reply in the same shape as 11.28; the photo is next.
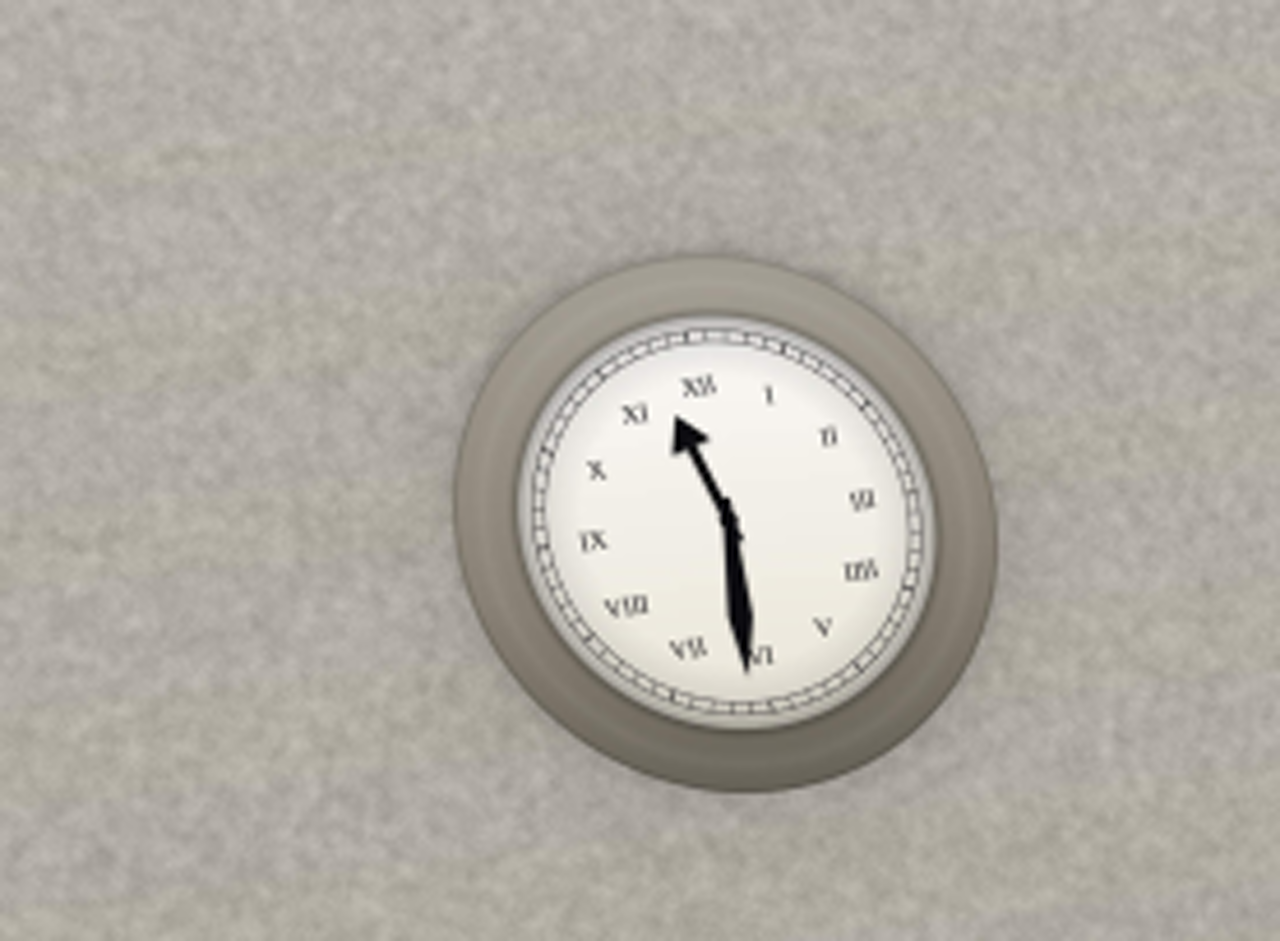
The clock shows 11.31
